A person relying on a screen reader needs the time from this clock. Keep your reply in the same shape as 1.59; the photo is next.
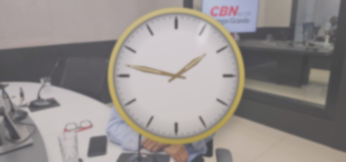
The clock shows 1.47
